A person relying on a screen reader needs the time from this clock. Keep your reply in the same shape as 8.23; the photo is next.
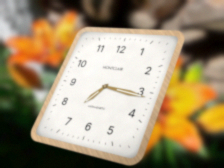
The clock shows 7.16
